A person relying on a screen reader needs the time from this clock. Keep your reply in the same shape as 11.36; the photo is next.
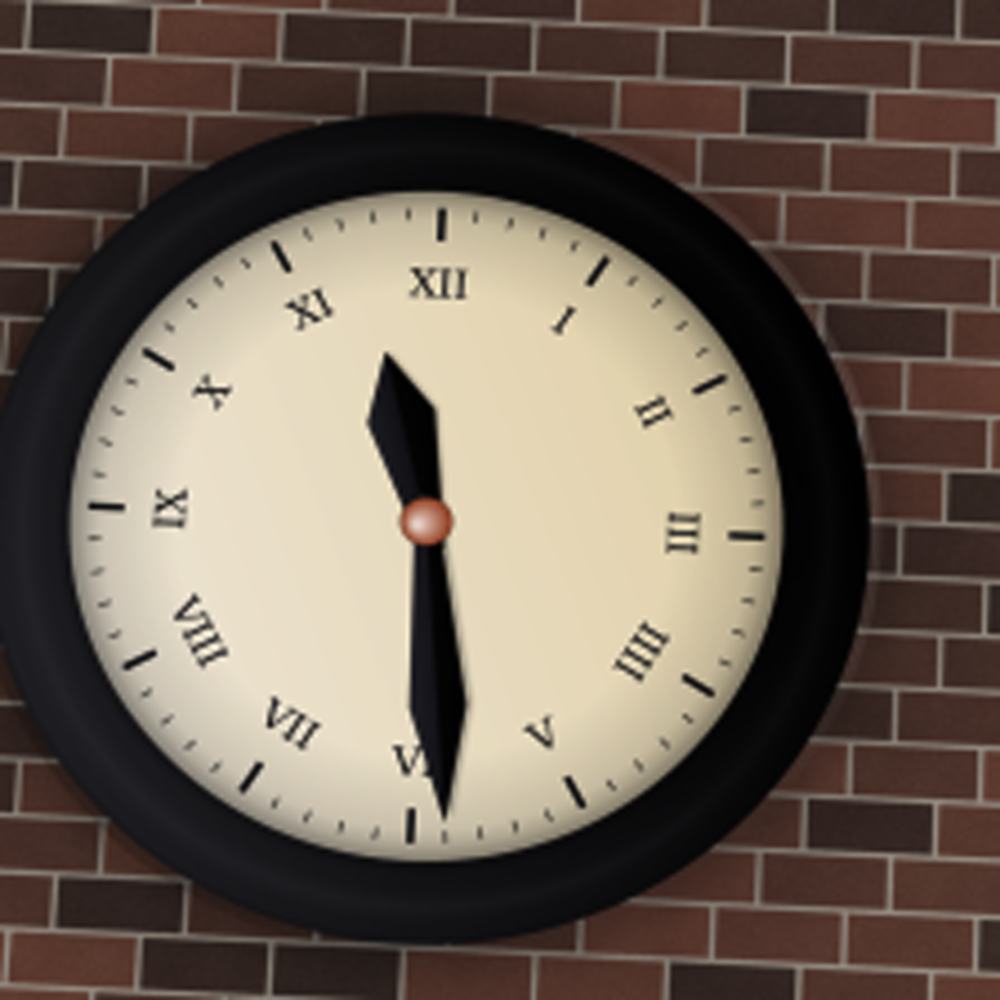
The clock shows 11.29
